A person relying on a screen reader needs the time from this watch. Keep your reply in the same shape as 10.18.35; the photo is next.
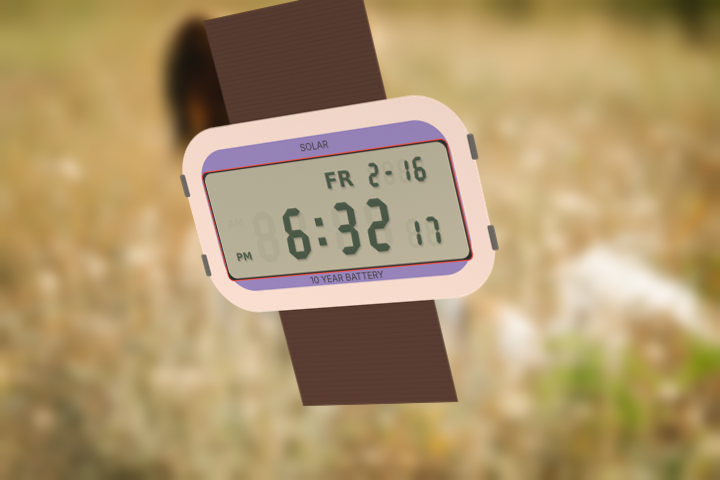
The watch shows 6.32.17
